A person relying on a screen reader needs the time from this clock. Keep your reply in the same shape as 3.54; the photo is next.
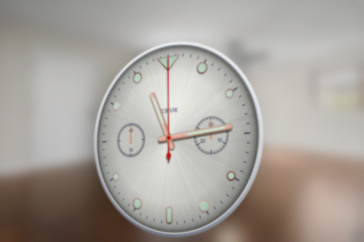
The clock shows 11.14
